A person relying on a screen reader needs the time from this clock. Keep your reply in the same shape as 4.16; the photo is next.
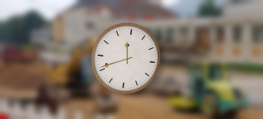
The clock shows 11.41
